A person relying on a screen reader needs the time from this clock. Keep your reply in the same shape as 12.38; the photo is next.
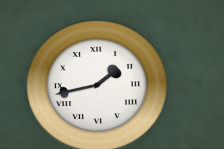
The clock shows 1.43
